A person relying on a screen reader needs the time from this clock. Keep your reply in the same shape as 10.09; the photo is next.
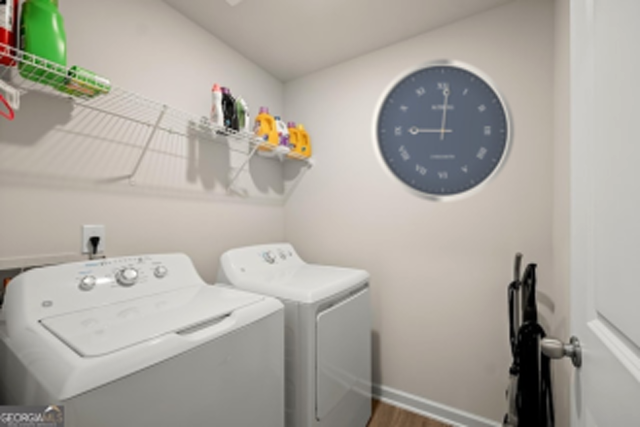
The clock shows 9.01
